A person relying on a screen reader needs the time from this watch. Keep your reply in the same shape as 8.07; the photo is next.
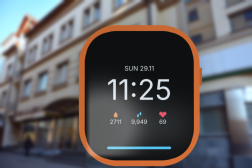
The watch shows 11.25
